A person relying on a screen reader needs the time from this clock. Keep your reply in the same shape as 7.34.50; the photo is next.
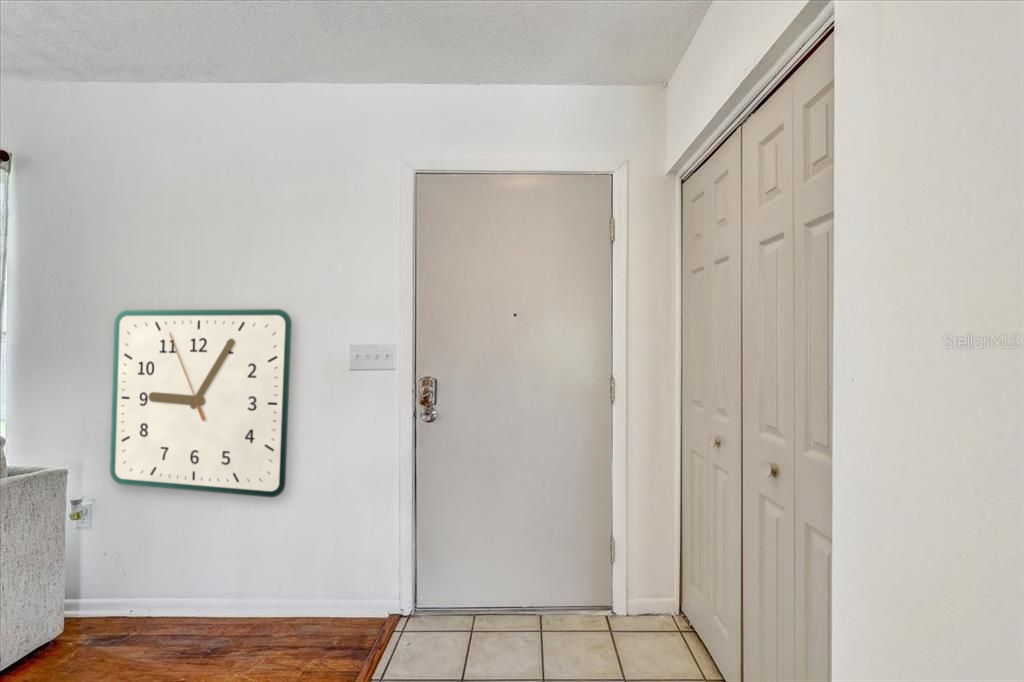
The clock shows 9.04.56
